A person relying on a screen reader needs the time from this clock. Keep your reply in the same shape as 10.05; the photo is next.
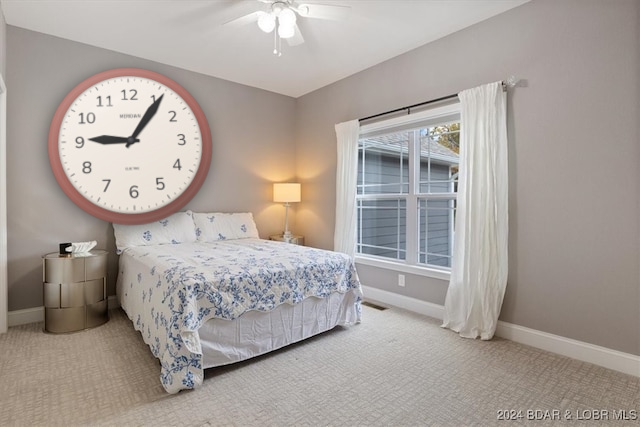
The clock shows 9.06
